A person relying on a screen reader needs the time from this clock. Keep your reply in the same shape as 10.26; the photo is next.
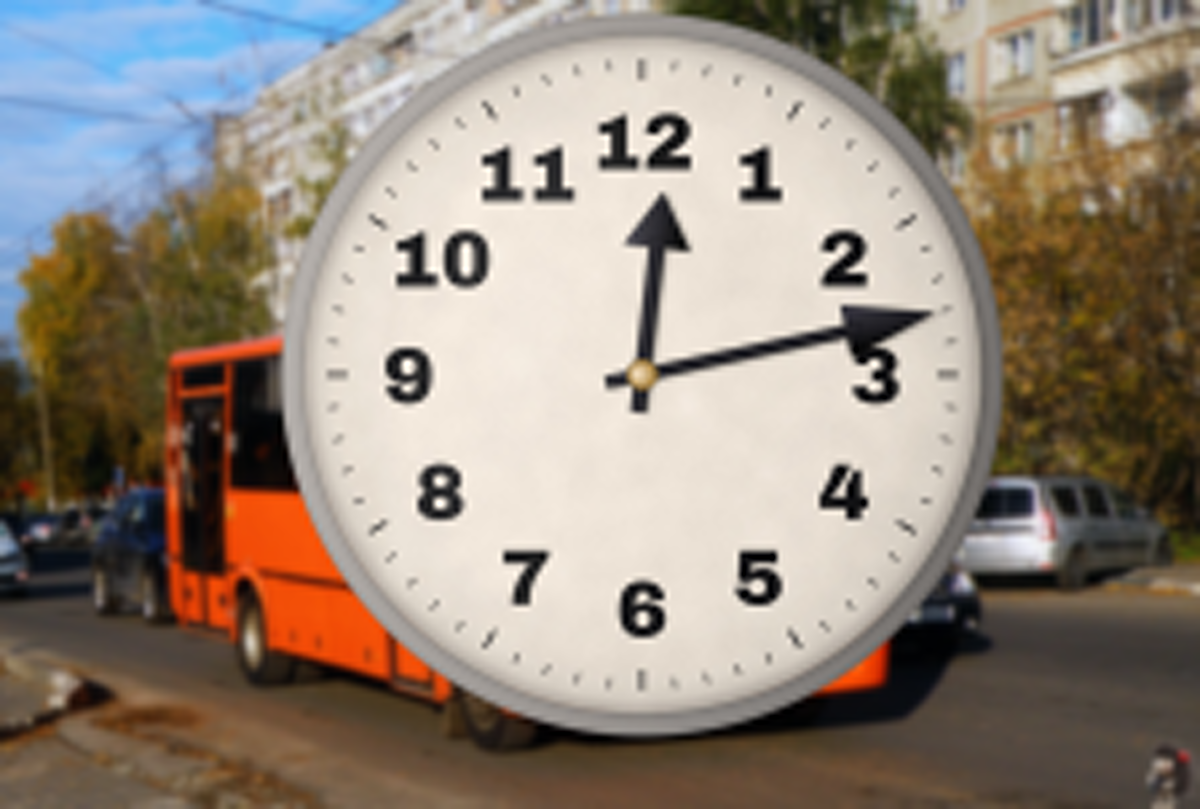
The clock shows 12.13
